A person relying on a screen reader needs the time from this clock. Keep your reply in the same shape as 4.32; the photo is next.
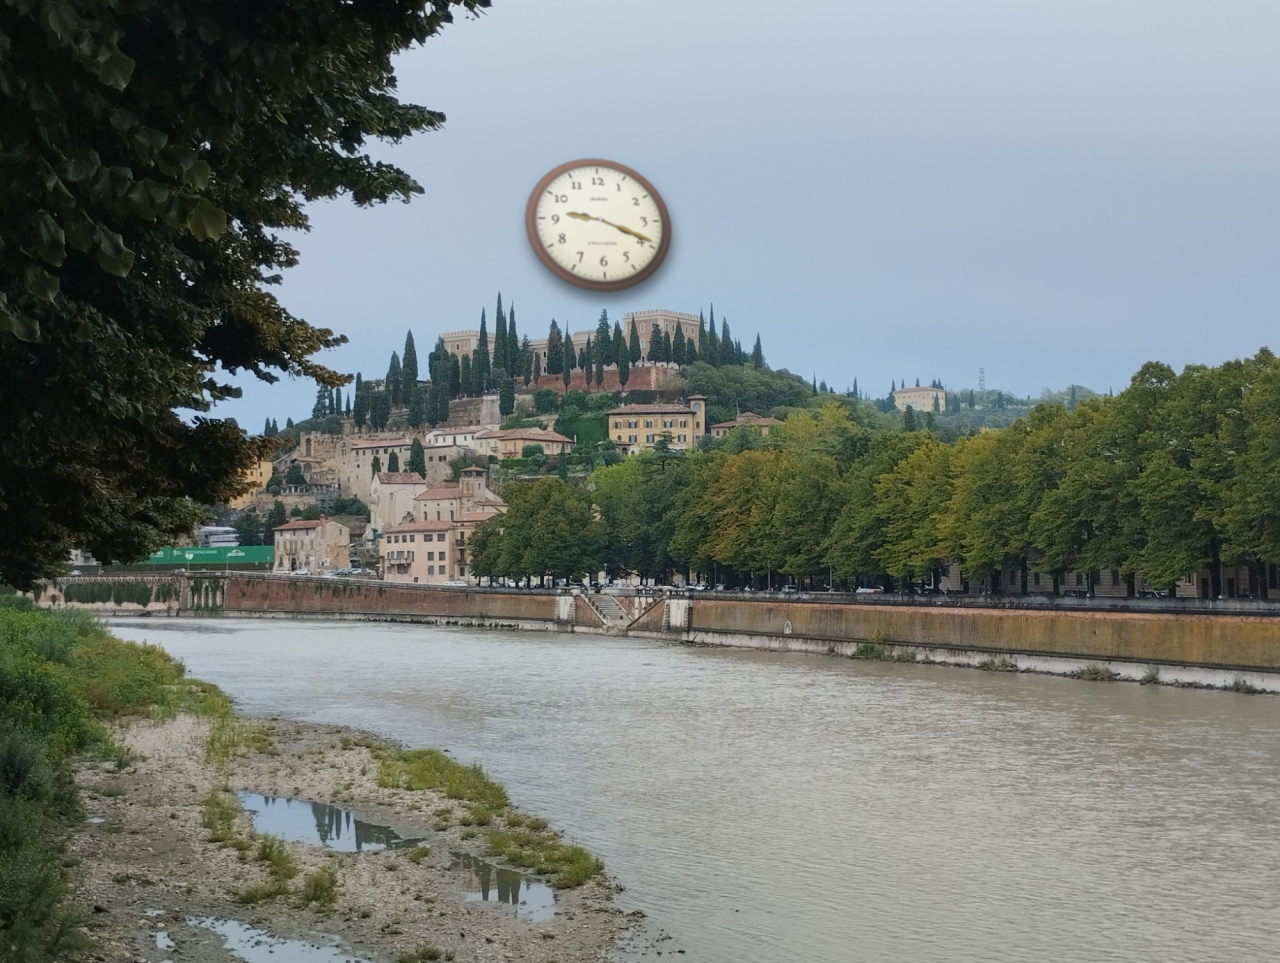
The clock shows 9.19
